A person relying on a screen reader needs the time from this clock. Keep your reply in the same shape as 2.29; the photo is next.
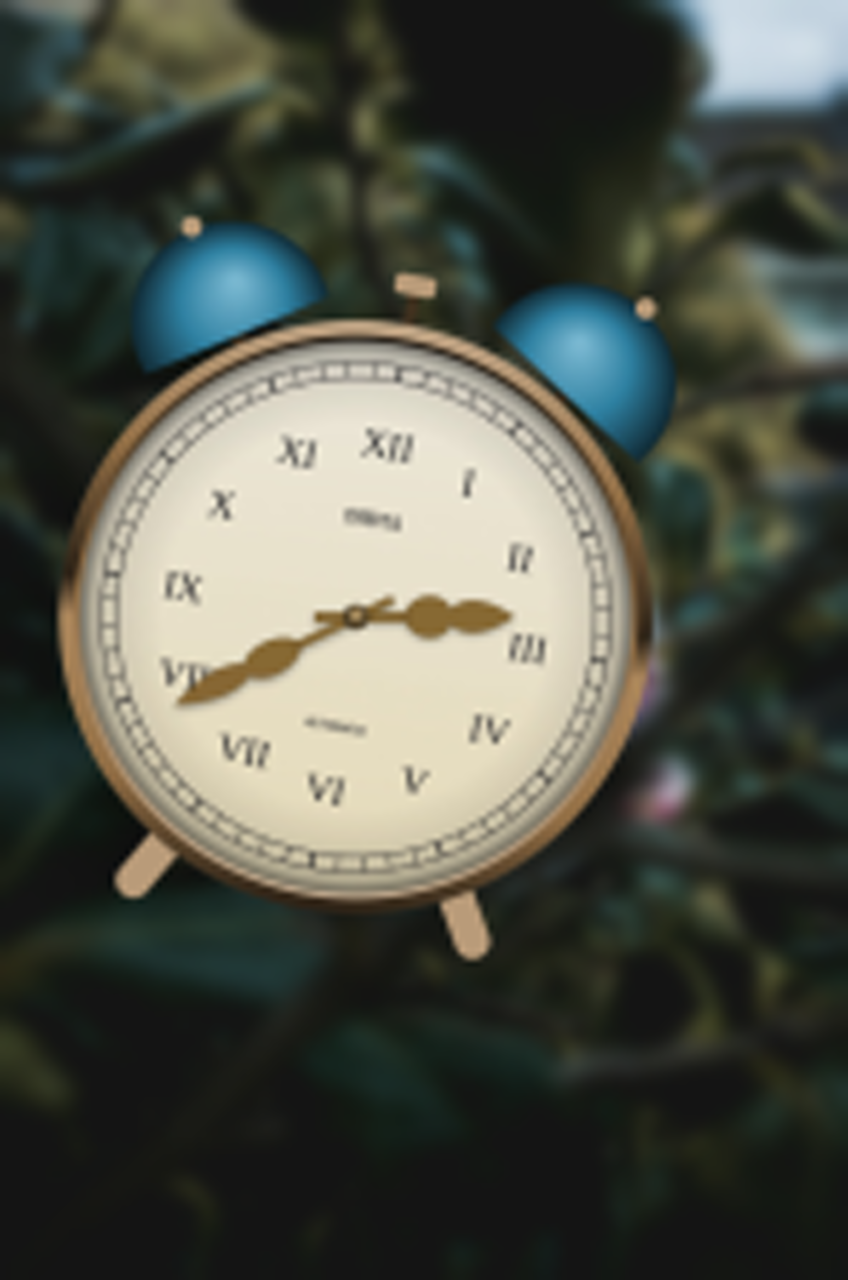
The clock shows 2.39
